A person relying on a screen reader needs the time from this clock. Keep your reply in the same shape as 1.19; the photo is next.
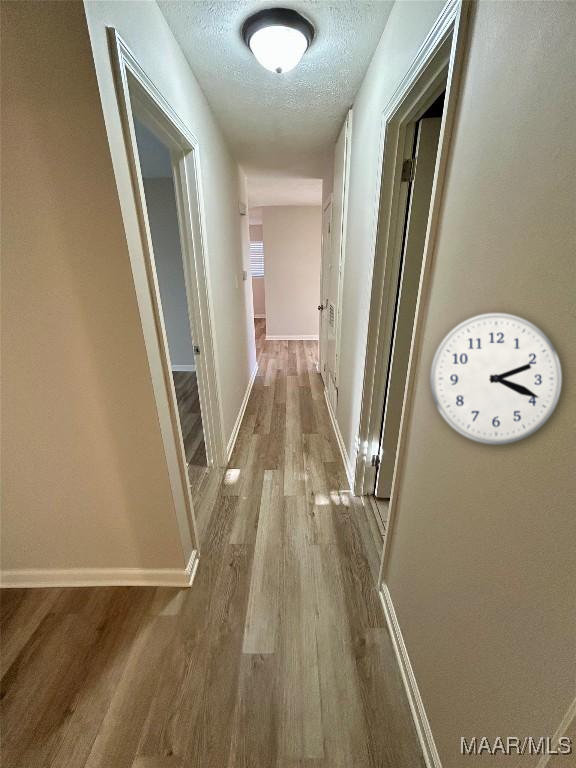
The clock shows 2.19
